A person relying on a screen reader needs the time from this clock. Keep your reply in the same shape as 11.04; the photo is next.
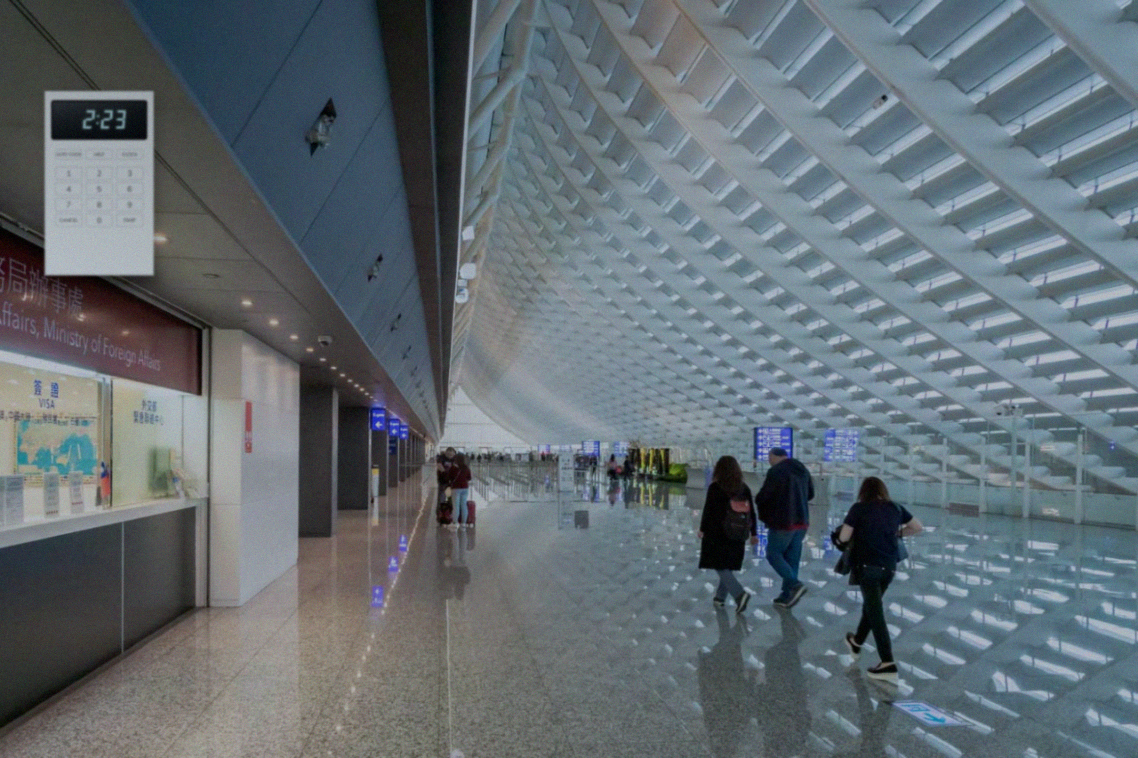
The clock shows 2.23
